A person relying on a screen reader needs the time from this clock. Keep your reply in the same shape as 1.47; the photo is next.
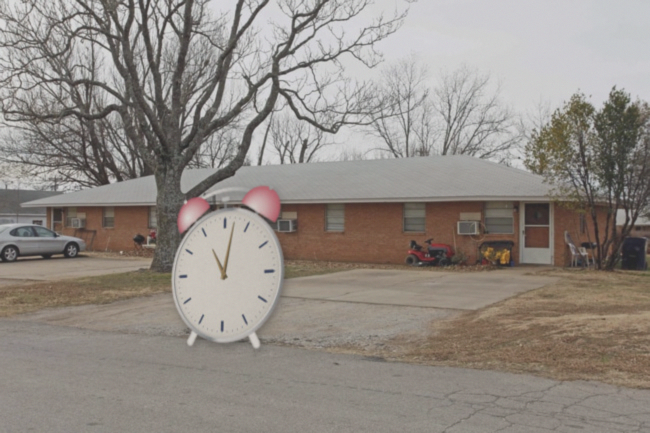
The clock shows 11.02
